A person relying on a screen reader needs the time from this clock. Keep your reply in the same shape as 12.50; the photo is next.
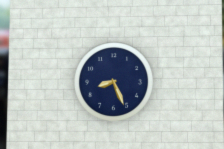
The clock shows 8.26
